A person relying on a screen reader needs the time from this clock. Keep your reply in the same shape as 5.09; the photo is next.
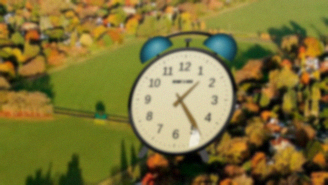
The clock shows 1.24
